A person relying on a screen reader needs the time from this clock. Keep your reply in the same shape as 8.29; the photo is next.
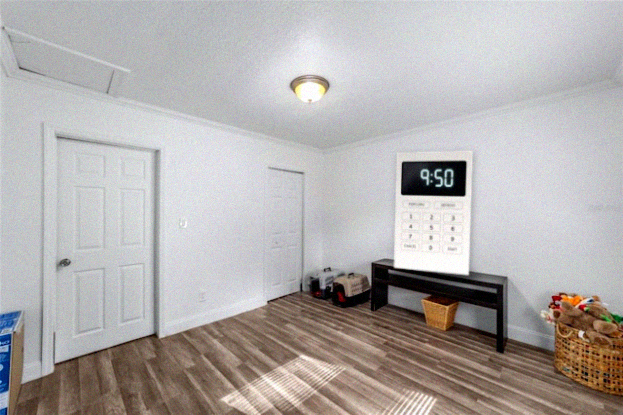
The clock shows 9.50
